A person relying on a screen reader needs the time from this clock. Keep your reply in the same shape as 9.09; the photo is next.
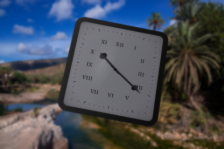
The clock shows 10.21
